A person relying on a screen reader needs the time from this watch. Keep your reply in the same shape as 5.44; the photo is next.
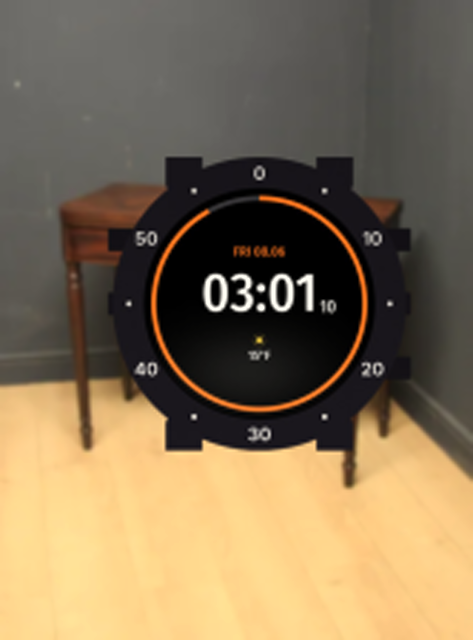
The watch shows 3.01
